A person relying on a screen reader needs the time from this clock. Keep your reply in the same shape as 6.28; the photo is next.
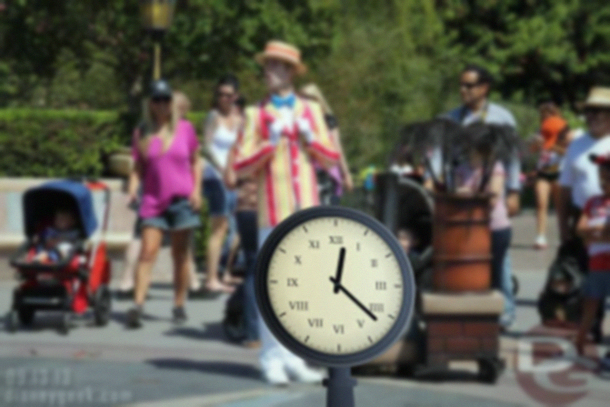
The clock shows 12.22
